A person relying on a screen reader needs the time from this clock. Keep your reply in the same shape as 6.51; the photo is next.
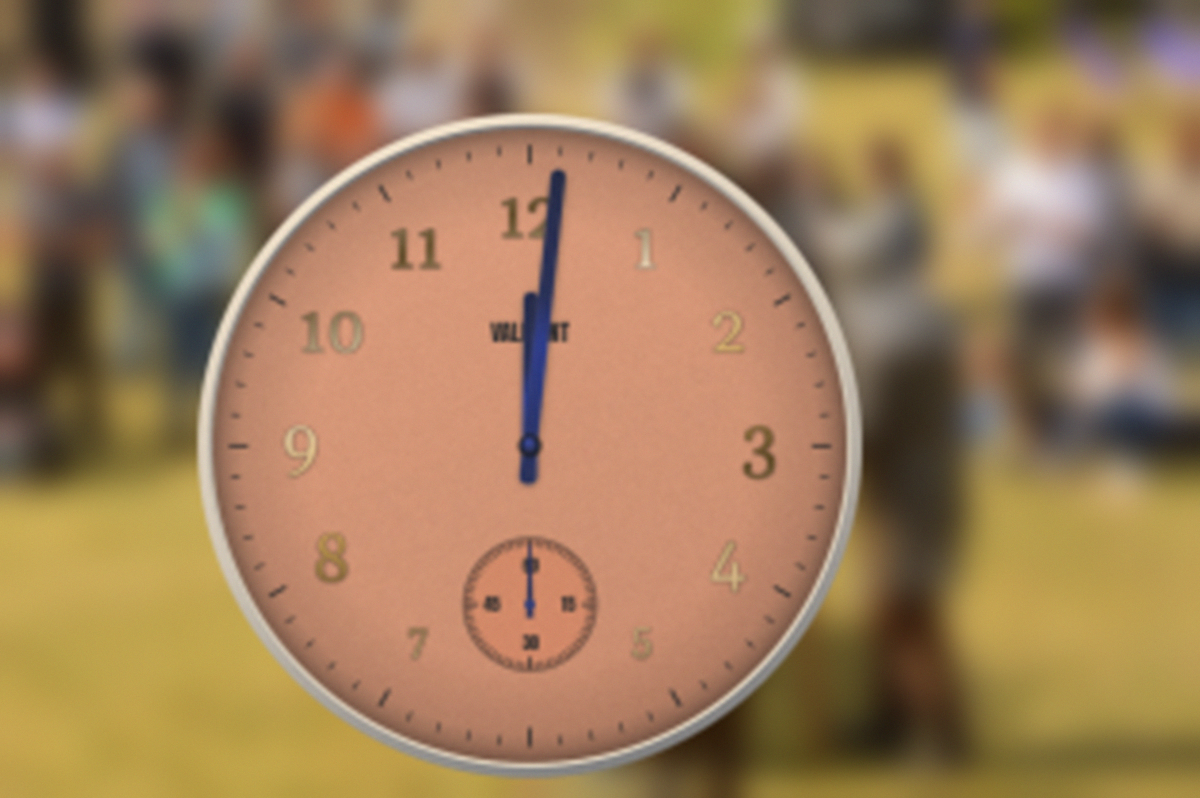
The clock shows 12.01
